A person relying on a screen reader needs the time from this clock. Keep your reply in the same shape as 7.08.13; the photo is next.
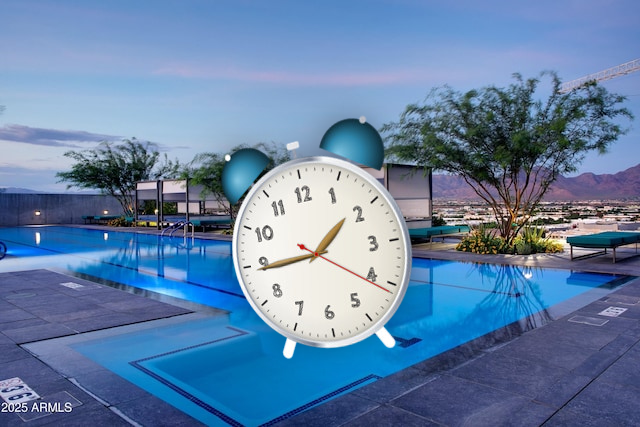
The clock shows 1.44.21
